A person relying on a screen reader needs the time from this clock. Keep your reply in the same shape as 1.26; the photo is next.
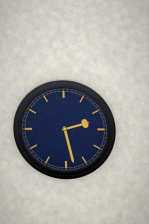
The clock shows 2.28
